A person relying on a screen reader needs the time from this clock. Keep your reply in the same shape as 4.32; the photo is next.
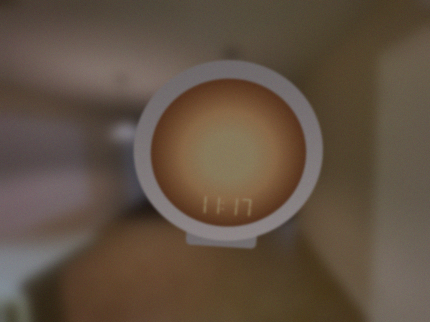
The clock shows 11.17
